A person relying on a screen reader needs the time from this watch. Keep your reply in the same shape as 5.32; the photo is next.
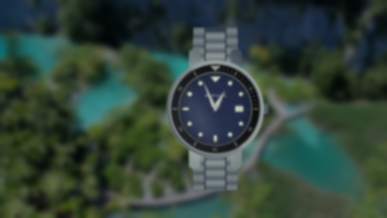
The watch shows 12.56
